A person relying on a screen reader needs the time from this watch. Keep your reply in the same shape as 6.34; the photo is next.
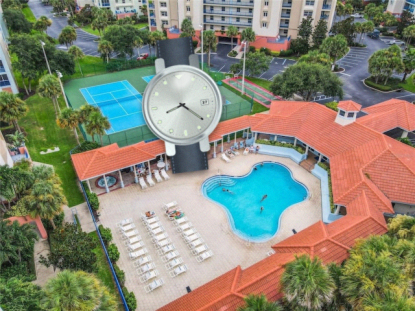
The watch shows 8.22
